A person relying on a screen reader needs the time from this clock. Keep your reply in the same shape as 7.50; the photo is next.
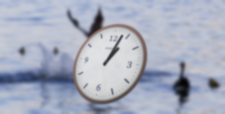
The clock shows 1.03
